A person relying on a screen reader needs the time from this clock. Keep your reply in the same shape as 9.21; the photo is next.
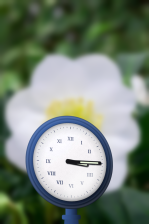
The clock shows 3.15
